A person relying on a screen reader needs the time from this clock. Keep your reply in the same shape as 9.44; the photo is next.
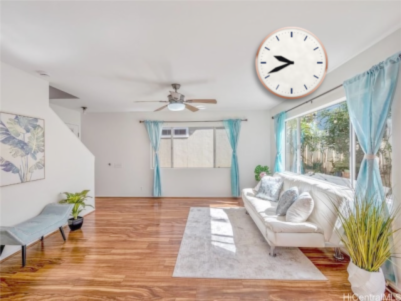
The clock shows 9.41
